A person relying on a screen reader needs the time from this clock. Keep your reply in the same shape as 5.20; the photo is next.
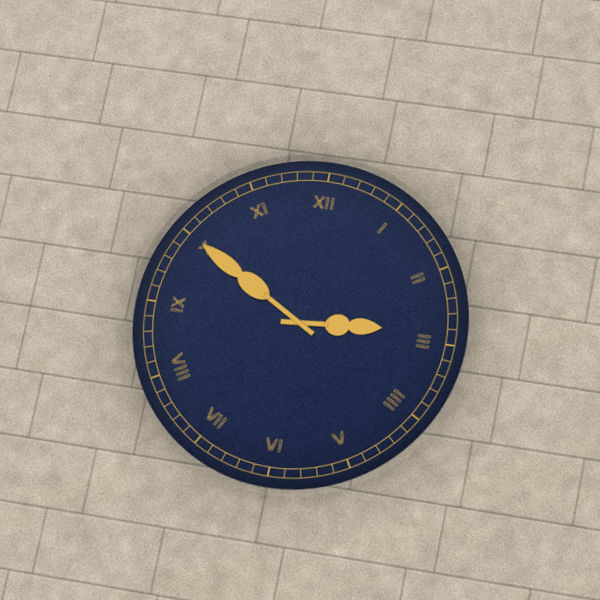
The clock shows 2.50
